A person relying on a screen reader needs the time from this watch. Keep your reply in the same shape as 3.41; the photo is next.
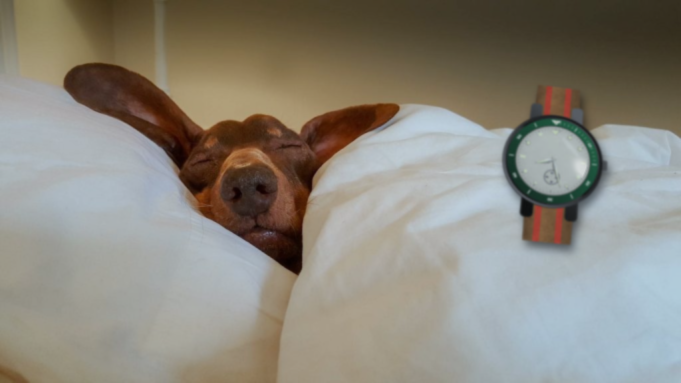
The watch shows 8.27
